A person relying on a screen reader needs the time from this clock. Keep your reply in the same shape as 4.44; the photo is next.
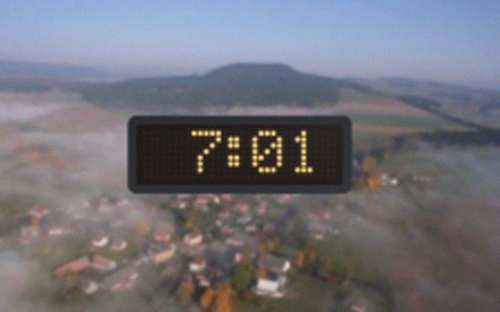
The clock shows 7.01
